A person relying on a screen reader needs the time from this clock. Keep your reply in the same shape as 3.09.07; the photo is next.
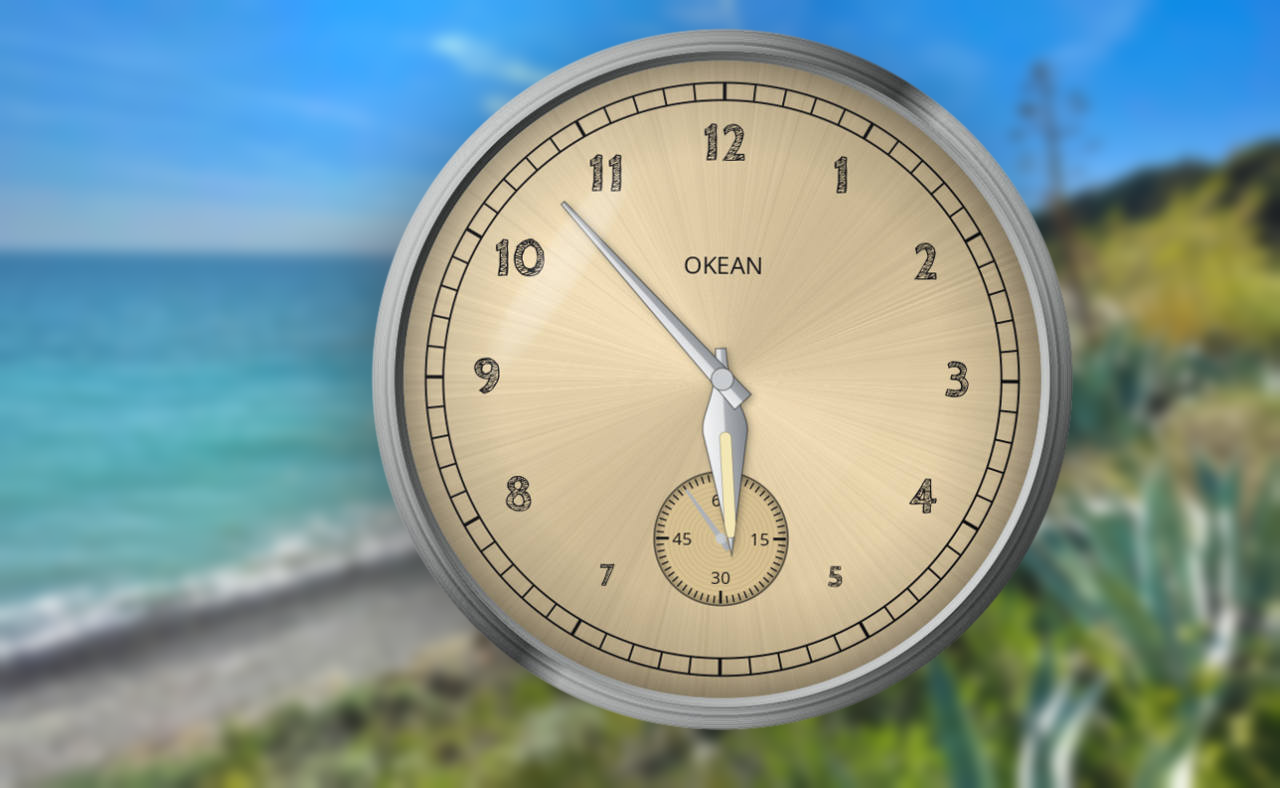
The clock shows 5.52.54
